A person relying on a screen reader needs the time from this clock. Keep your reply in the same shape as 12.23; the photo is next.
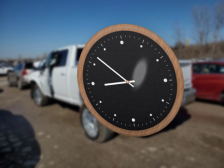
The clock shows 8.52
